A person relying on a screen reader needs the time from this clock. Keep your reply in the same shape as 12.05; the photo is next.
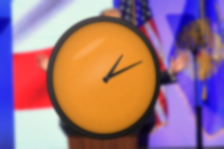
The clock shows 1.11
